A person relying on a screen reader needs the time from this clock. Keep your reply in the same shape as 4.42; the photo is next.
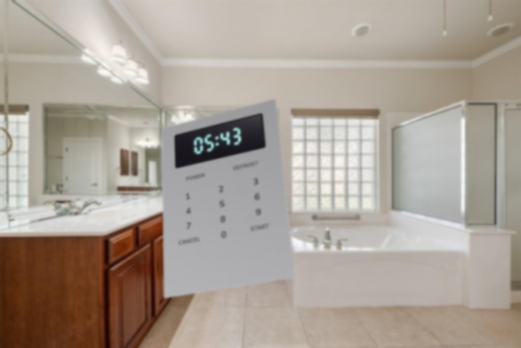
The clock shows 5.43
